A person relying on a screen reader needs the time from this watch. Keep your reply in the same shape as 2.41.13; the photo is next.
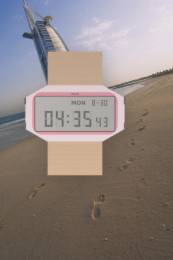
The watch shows 4.35.43
